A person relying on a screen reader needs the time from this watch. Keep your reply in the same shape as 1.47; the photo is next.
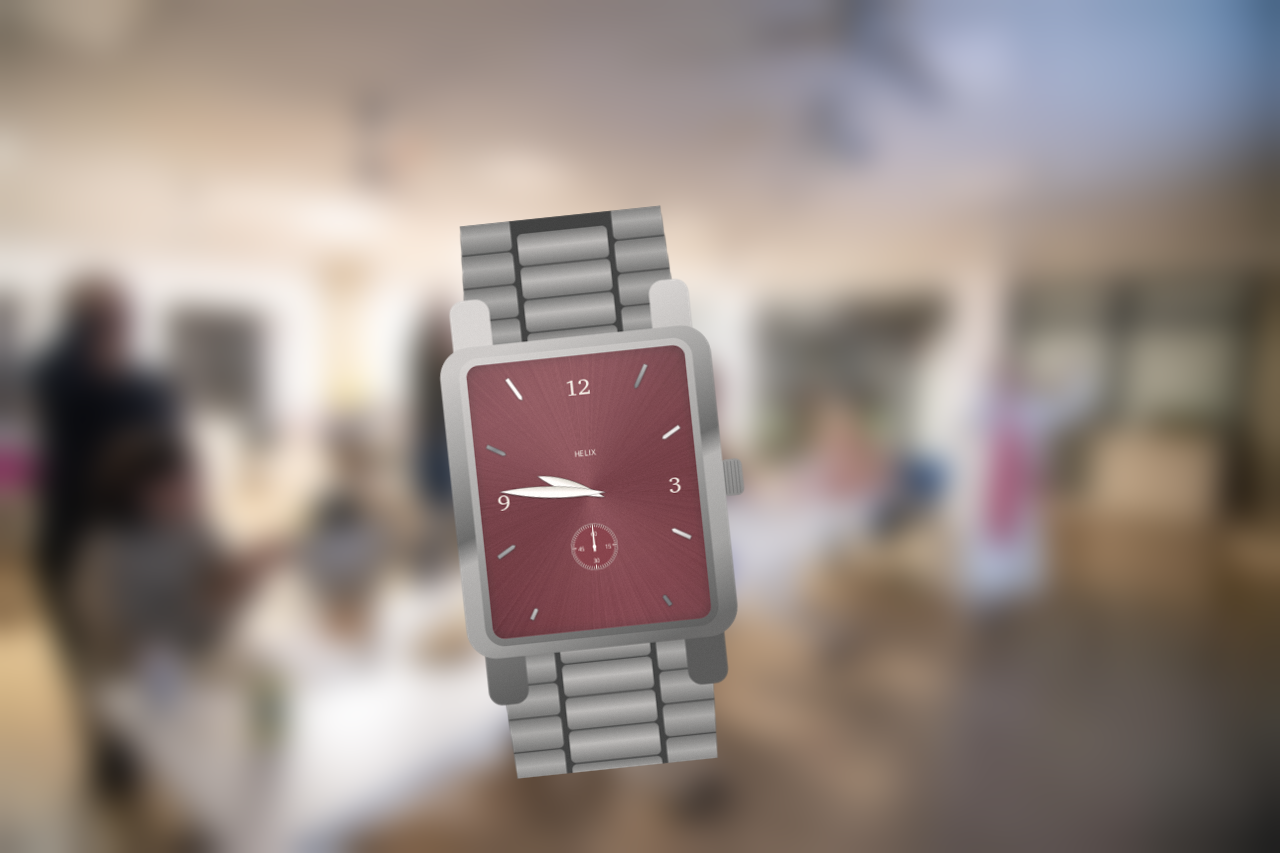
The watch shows 9.46
